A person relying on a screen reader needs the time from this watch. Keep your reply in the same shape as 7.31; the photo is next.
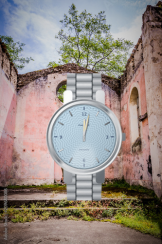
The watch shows 12.02
